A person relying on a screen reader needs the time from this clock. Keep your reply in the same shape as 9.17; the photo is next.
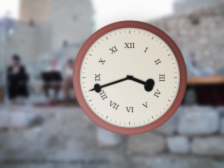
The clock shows 3.42
